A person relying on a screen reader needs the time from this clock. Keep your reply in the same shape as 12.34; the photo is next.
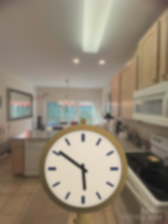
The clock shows 5.51
